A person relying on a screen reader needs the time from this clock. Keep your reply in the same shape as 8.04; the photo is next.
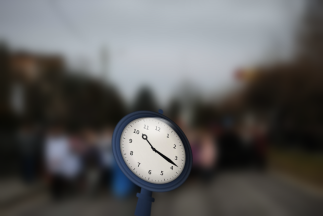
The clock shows 10.18
